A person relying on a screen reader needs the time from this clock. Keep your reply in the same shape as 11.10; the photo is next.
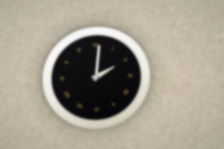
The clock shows 2.01
